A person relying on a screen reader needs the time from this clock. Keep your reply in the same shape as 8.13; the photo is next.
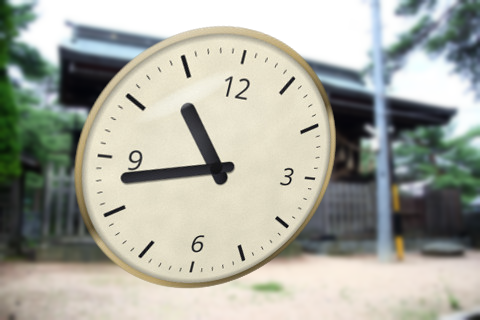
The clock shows 10.43
